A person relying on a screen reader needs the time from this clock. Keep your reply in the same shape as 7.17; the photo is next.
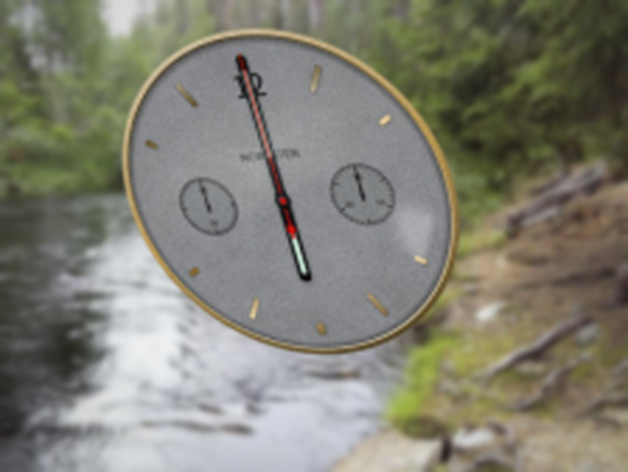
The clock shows 6.00
